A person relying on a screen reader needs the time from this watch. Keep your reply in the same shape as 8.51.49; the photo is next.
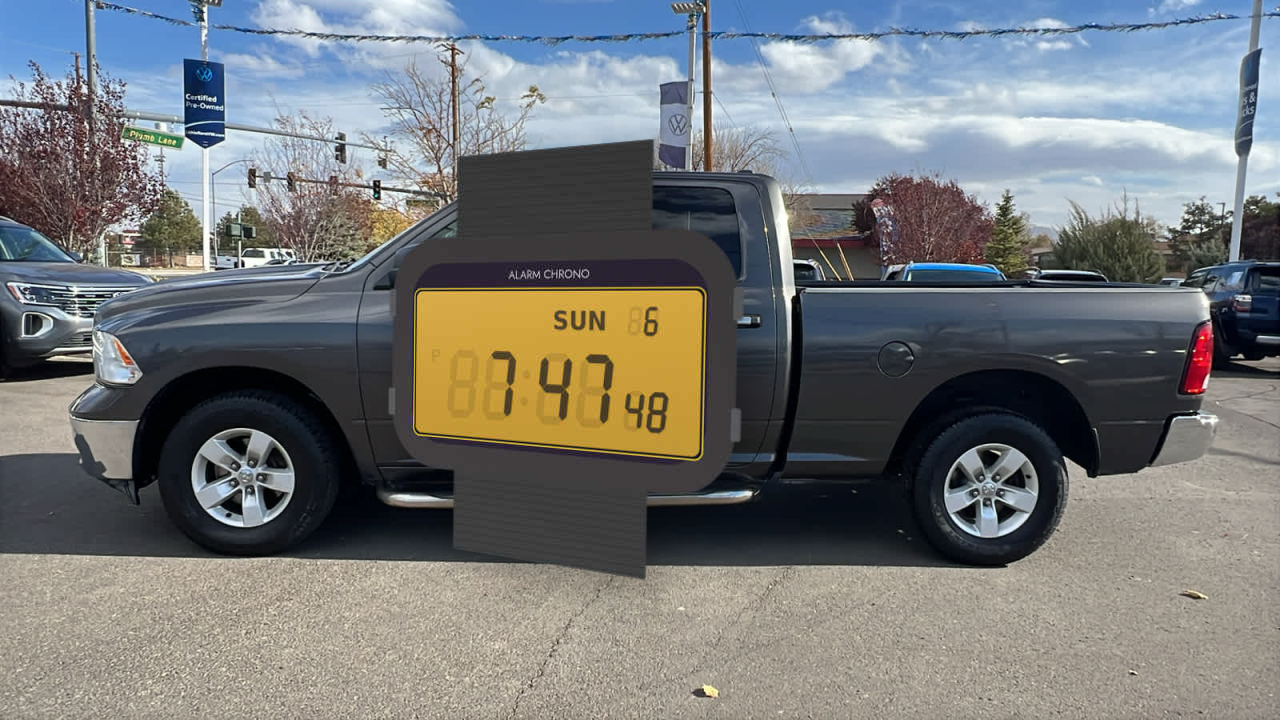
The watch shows 7.47.48
